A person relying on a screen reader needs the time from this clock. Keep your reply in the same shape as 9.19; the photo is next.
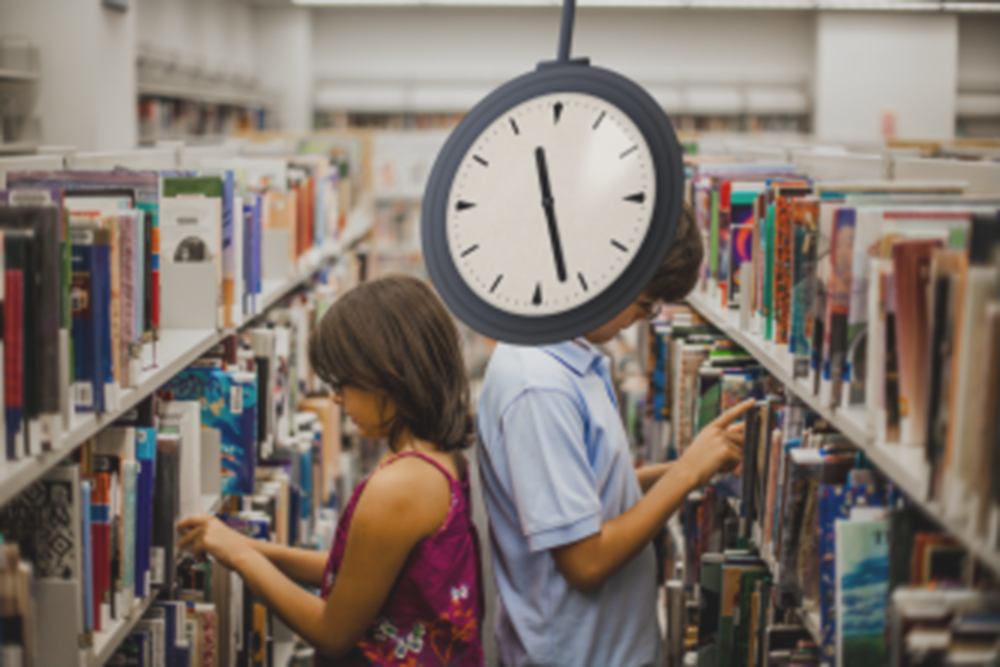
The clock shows 11.27
